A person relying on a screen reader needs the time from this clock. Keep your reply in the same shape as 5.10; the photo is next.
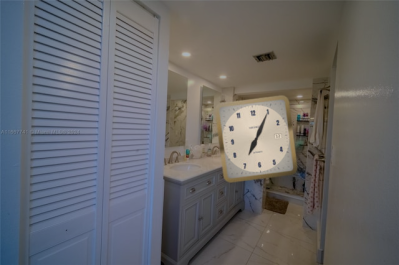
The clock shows 7.05
